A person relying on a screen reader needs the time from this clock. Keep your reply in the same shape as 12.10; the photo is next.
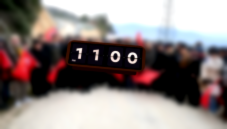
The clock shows 11.00
